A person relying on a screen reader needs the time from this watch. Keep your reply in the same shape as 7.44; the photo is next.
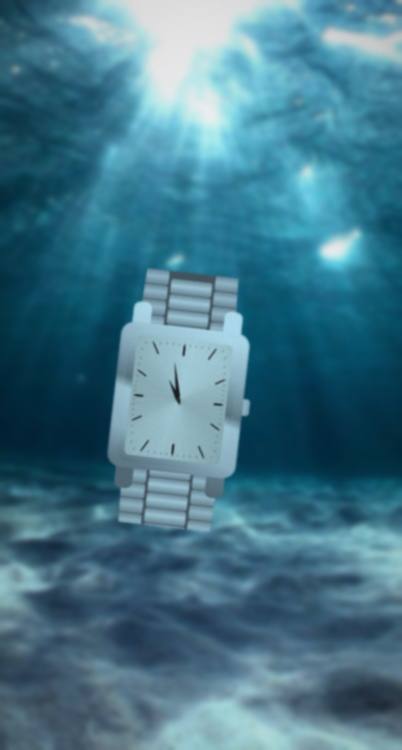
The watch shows 10.58
